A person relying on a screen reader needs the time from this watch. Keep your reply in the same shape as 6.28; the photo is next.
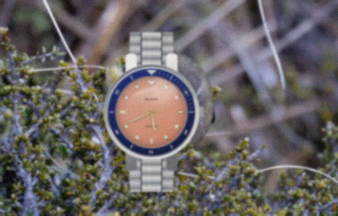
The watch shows 5.41
